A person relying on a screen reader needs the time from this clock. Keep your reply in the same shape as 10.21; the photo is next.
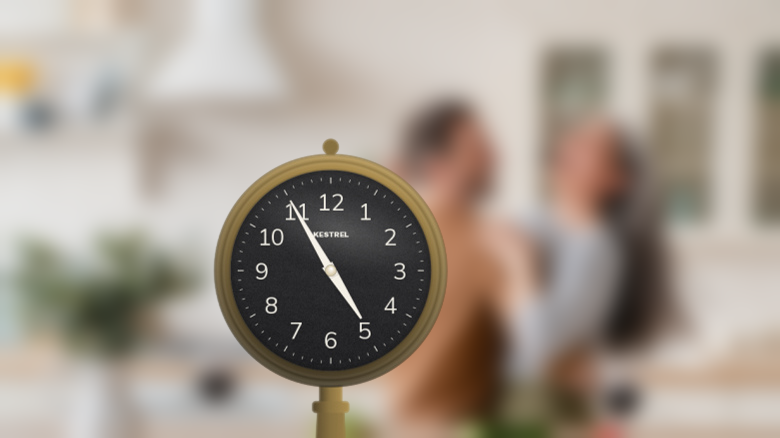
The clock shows 4.55
